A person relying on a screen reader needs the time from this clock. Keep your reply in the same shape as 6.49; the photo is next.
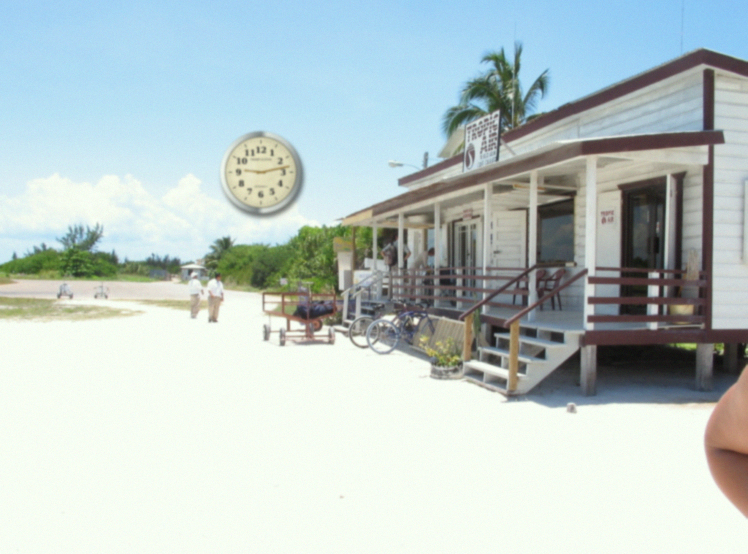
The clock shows 9.13
